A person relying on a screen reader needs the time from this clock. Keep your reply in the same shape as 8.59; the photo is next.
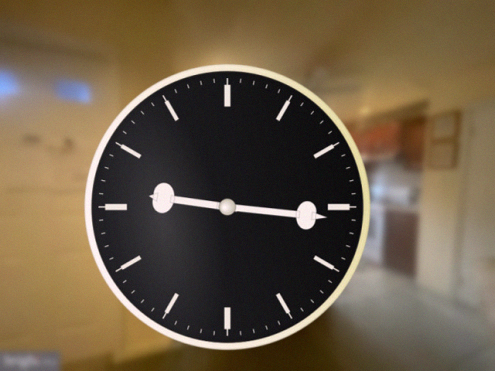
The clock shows 9.16
